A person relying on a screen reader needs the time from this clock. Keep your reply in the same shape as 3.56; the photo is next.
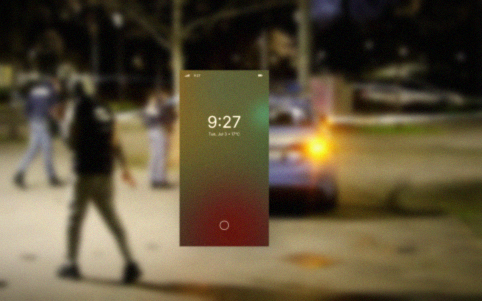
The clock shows 9.27
